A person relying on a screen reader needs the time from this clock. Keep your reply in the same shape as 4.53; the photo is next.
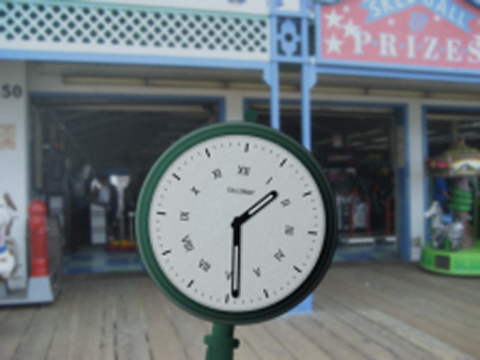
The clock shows 1.29
